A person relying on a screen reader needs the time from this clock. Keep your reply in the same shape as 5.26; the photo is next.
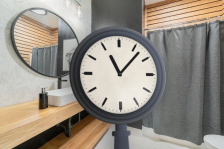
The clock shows 11.07
